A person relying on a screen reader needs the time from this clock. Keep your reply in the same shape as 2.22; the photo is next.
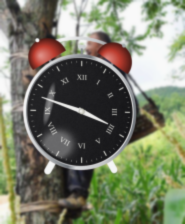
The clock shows 3.48
